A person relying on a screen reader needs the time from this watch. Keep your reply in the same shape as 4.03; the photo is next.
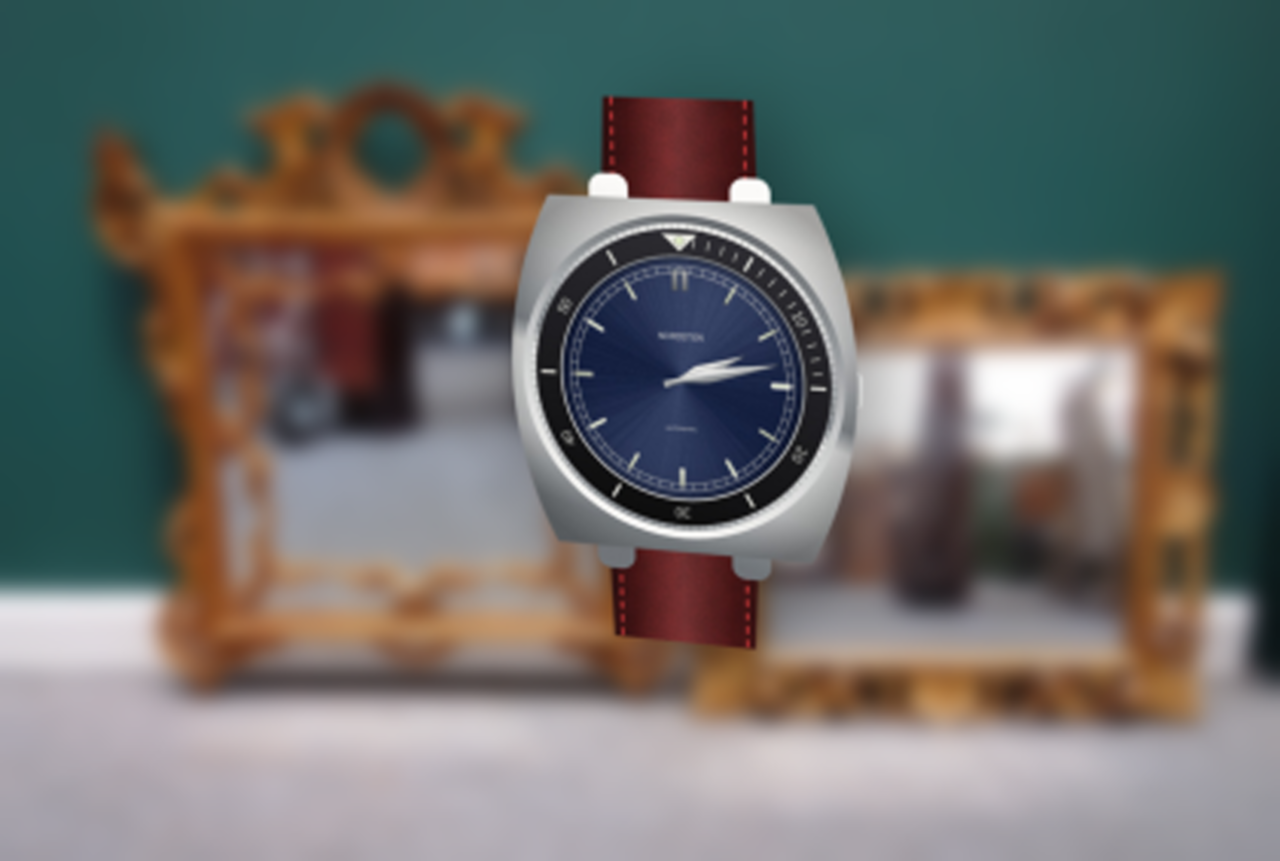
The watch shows 2.13
